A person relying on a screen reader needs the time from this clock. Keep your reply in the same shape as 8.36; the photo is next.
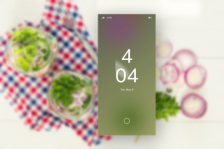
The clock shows 4.04
